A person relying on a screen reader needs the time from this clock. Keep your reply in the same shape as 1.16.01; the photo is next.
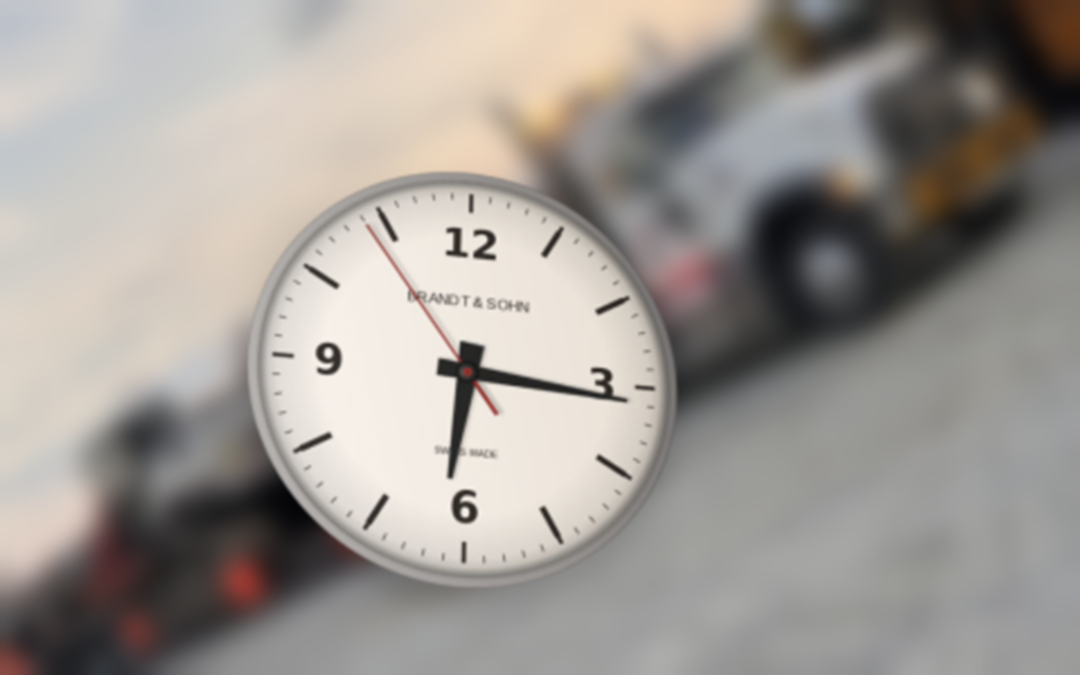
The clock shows 6.15.54
